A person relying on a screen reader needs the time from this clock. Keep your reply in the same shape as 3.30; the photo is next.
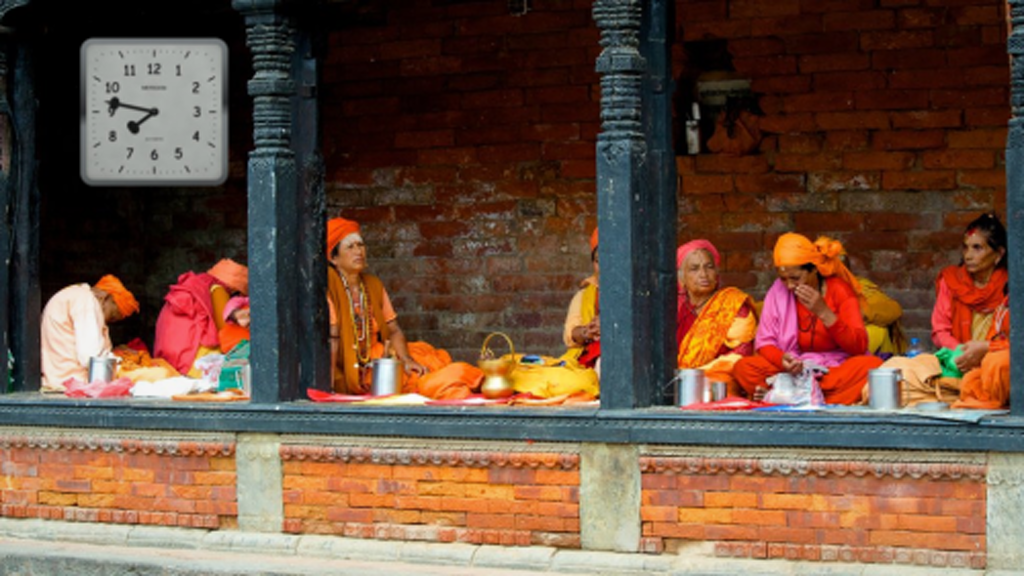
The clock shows 7.47
